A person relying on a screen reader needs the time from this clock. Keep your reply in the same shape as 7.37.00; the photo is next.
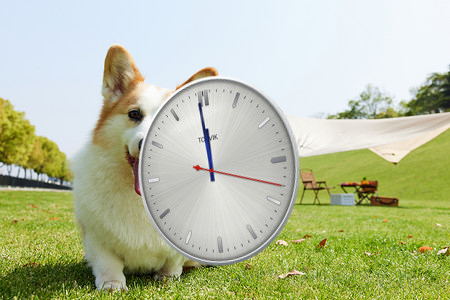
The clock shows 11.59.18
